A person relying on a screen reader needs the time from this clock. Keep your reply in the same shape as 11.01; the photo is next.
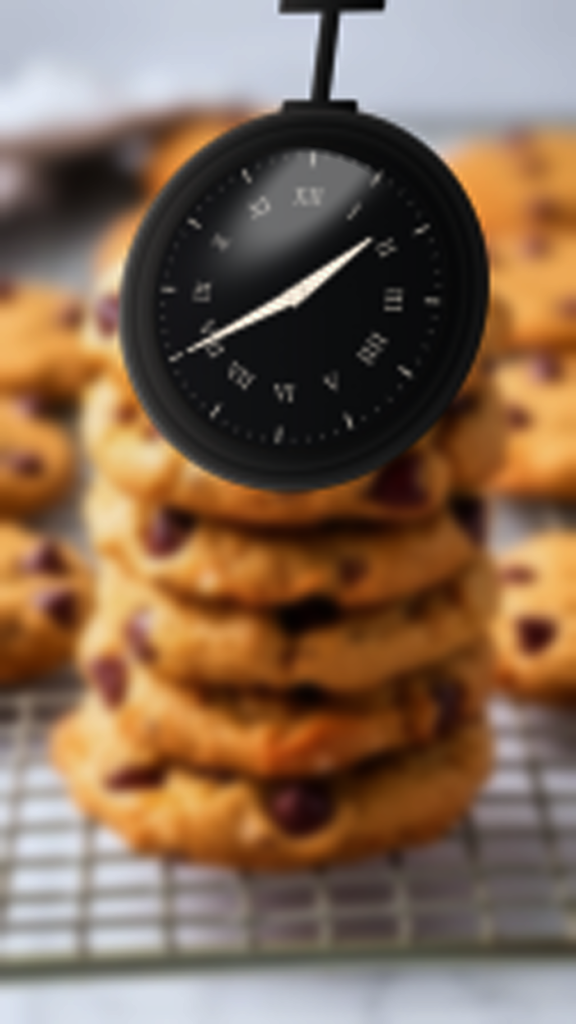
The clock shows 1.40
